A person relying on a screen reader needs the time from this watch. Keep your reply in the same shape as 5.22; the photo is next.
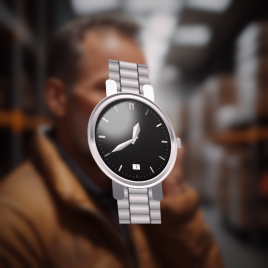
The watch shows 12.40
